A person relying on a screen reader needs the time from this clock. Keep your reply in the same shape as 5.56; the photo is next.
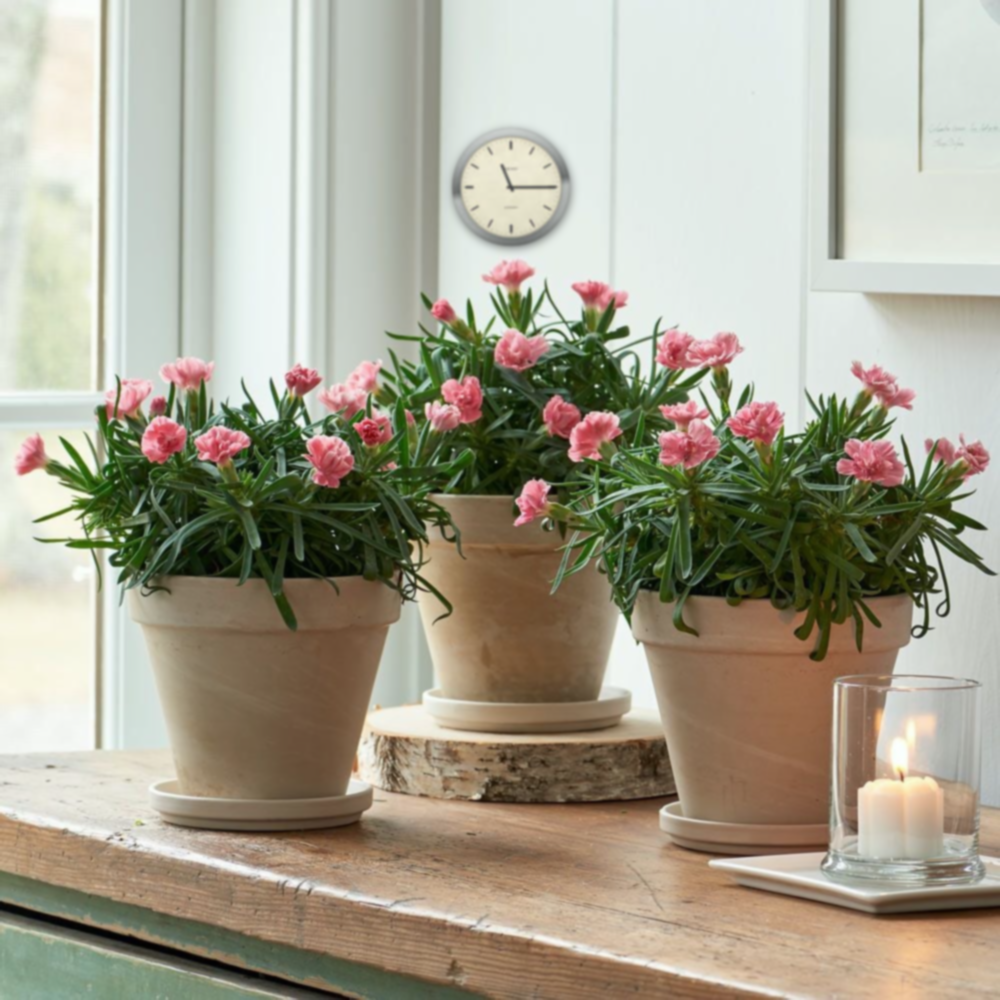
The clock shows 11.15
